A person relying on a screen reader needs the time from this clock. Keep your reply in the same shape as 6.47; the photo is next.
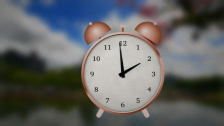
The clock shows 1.59
